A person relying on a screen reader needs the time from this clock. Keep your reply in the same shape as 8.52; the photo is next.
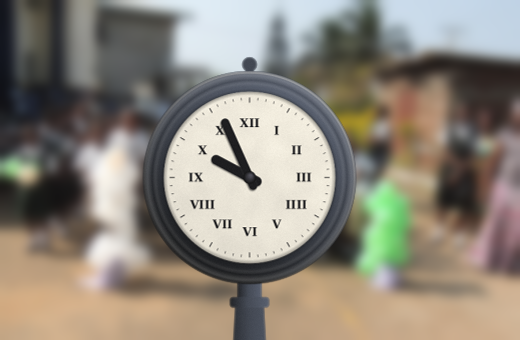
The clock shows 9.56
